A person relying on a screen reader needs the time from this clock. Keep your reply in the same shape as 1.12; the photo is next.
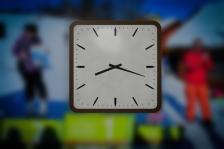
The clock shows 8.18
